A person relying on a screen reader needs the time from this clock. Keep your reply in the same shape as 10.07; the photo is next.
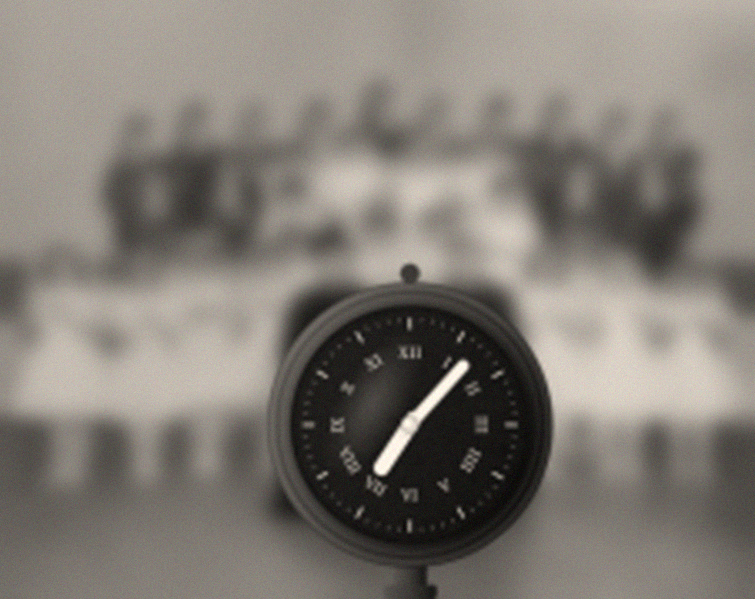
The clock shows 7.07
